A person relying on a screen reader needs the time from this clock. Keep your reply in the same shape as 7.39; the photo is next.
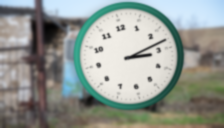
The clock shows 3.13
